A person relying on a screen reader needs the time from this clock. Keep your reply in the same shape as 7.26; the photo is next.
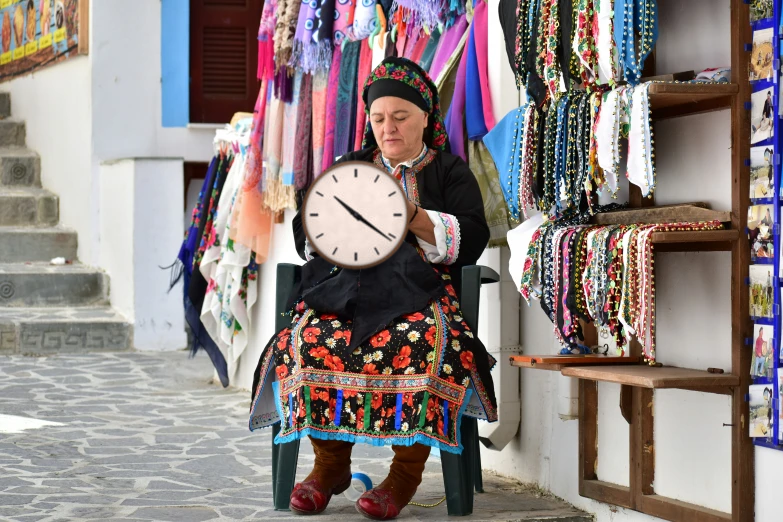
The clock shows 10.21
